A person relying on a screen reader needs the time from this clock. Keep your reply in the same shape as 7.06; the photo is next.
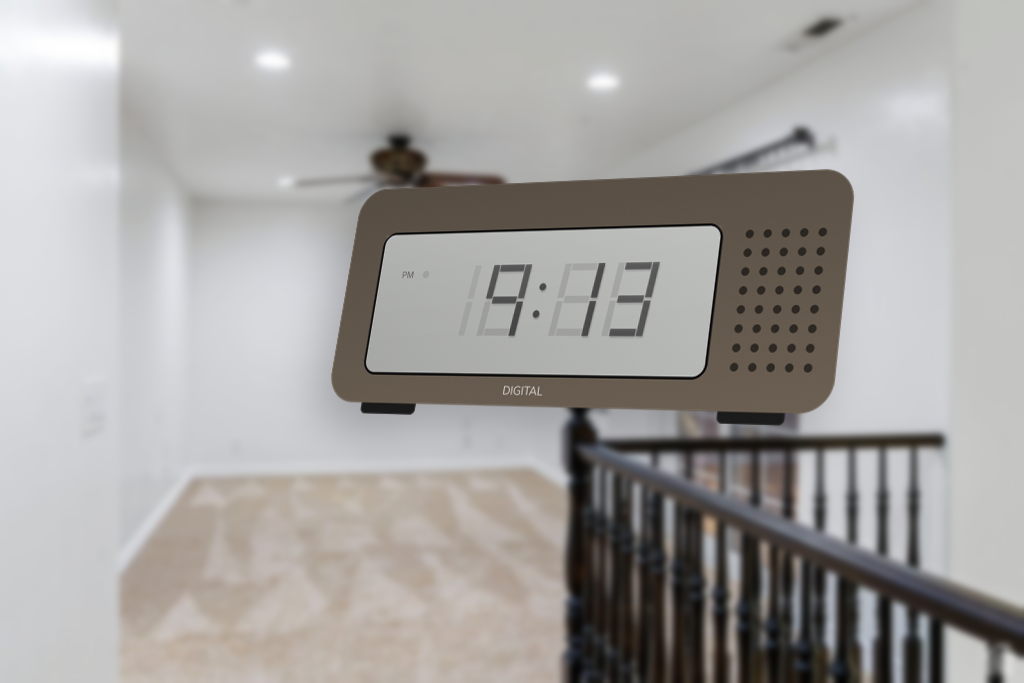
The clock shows 9.13
